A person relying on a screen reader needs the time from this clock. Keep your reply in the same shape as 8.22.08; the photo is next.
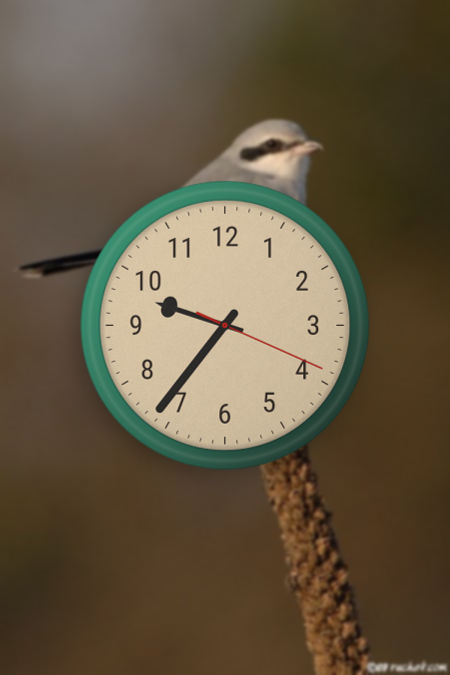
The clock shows 9.36.19
